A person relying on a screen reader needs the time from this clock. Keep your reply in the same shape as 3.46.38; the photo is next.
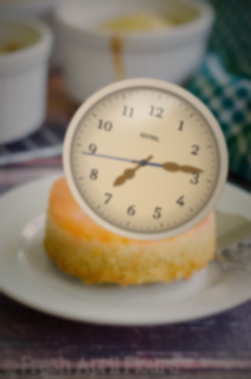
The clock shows 7.13.44
